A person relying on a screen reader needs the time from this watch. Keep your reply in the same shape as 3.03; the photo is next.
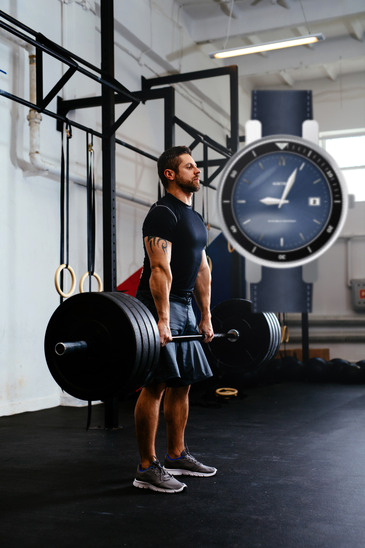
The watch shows 9.04
